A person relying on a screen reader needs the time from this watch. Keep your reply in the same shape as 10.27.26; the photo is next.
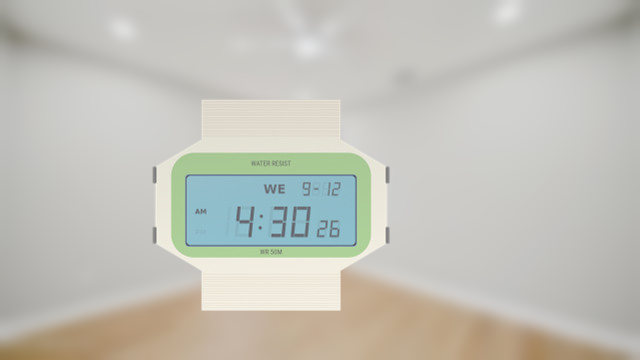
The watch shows 4.30.26
